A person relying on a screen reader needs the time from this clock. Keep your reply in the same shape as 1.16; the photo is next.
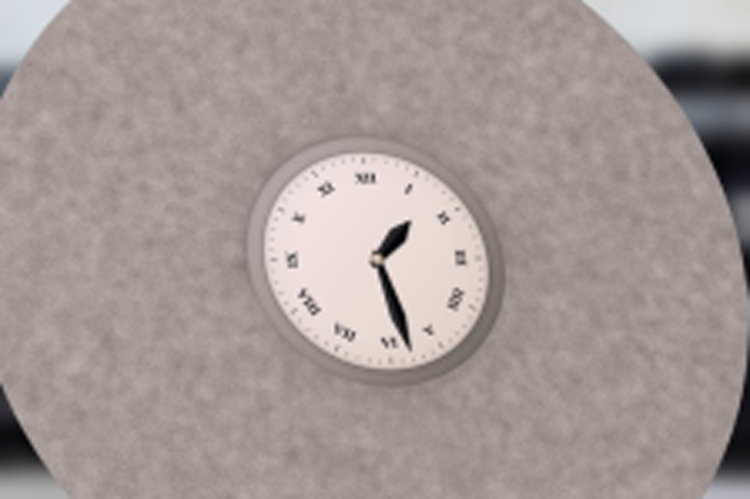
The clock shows 1.28
